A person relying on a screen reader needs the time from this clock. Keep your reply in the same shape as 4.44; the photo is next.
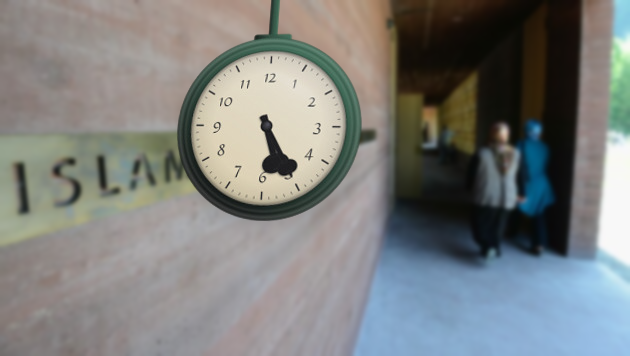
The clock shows 5.25
